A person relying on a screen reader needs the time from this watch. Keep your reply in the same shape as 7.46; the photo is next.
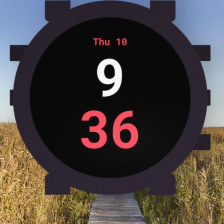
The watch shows 9.36
